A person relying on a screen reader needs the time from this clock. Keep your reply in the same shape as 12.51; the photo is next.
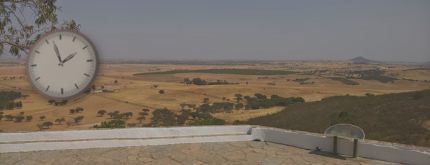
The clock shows 1.57
